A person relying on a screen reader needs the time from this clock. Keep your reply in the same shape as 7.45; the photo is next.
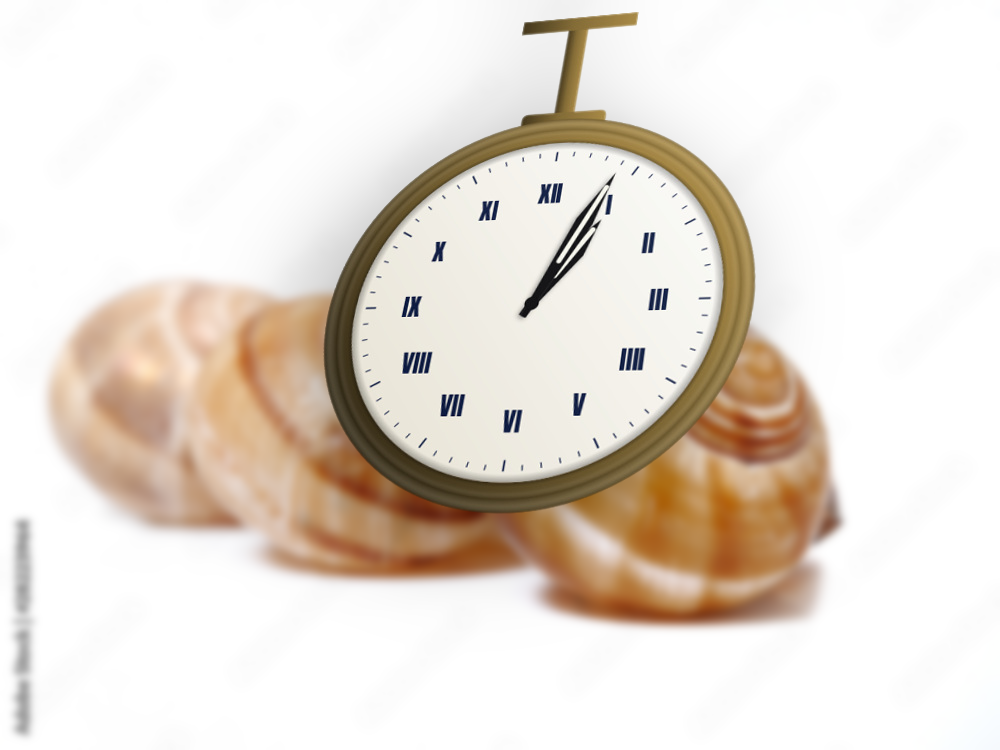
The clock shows 1.04
